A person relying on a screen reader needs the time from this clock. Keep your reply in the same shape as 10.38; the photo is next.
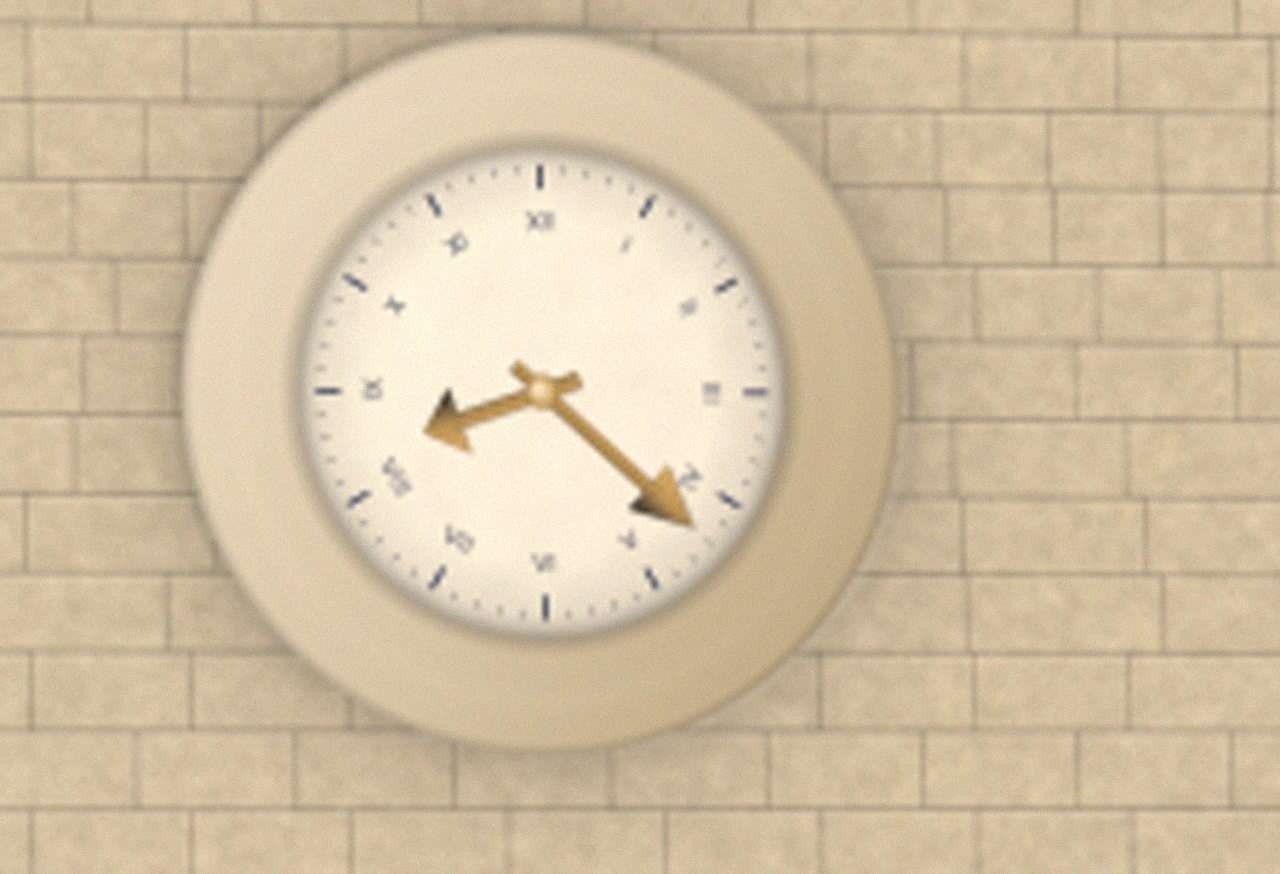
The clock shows 8.22
